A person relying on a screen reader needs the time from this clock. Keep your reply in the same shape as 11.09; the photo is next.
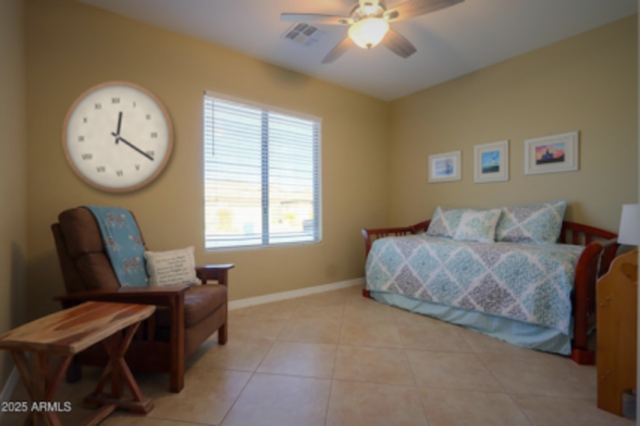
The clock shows 12.21
